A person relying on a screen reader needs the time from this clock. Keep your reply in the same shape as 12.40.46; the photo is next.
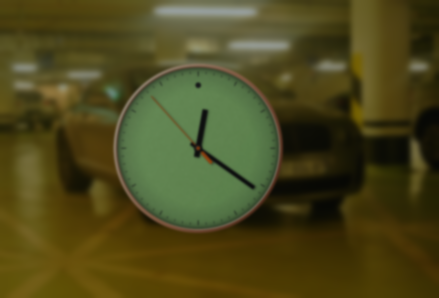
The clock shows 12.20.53
